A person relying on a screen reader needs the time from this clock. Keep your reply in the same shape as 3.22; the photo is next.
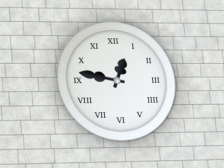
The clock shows 12.47
